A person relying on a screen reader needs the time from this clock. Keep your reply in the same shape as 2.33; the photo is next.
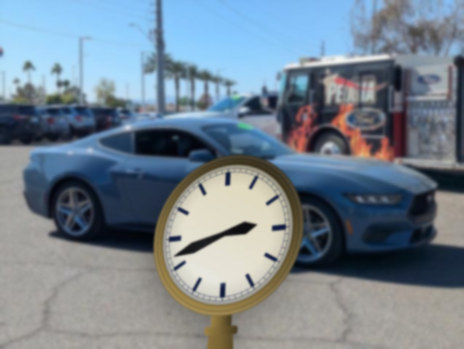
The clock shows 2.42
